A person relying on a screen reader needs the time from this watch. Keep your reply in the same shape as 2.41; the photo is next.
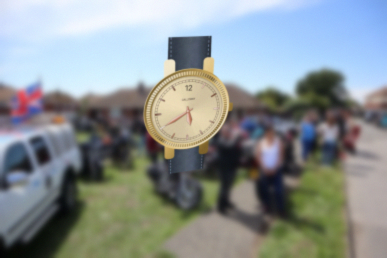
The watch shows 5.40
